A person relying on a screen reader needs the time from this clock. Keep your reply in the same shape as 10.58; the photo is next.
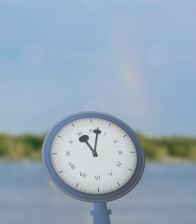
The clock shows 11.02
